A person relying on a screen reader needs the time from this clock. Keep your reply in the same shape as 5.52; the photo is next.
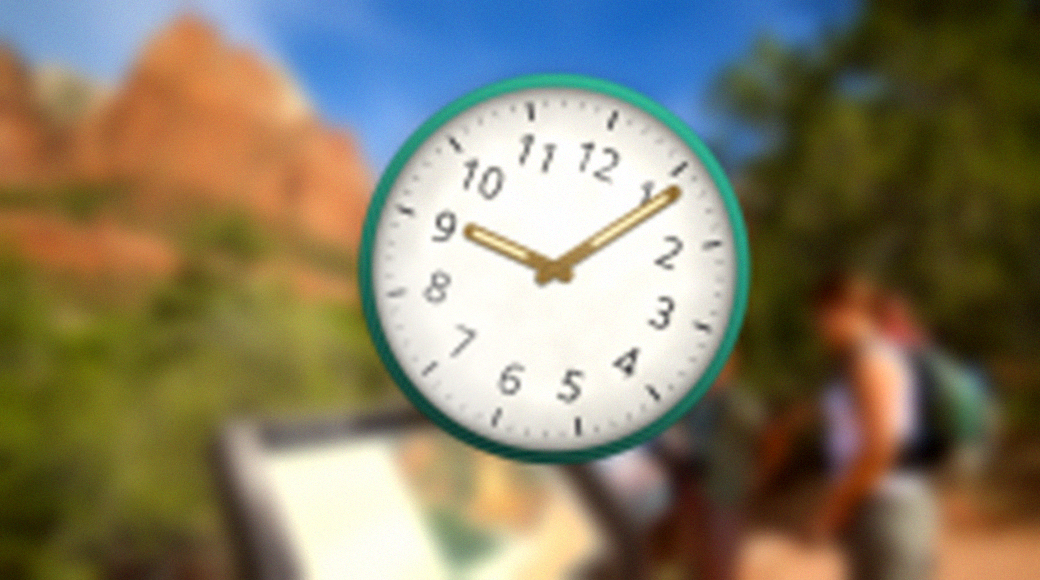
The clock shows 9.06
